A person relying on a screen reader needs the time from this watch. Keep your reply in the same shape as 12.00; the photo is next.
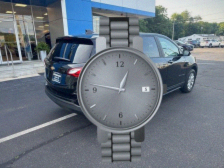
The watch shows 12.47
